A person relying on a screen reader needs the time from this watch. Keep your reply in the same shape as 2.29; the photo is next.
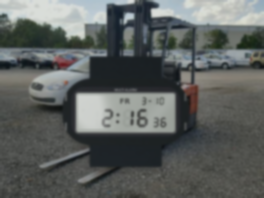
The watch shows 2.16
